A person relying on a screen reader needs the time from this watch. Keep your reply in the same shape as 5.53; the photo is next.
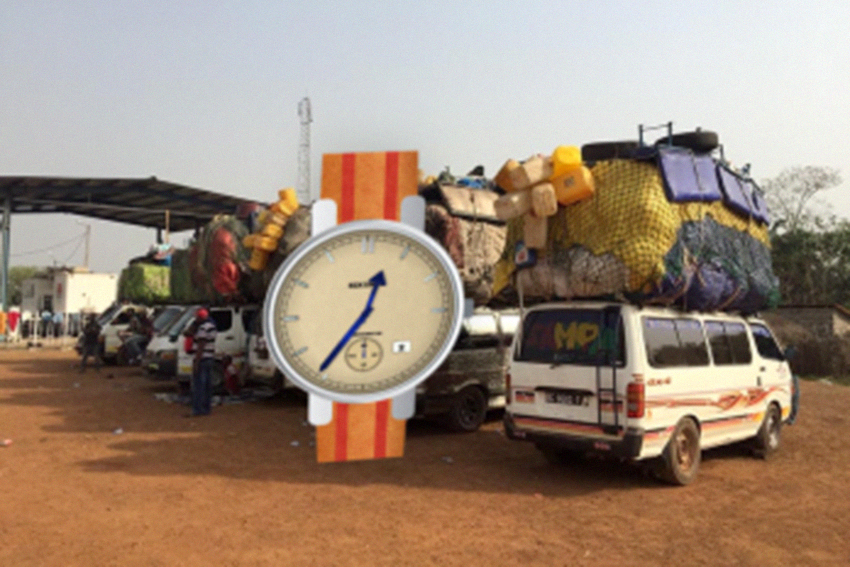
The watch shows 12.36
